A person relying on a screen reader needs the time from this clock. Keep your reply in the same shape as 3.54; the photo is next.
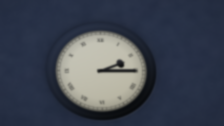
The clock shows 2.15
